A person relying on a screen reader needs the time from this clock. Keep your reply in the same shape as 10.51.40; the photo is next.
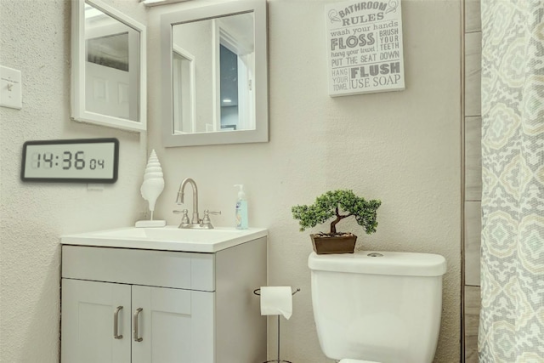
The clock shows 14.36.04
